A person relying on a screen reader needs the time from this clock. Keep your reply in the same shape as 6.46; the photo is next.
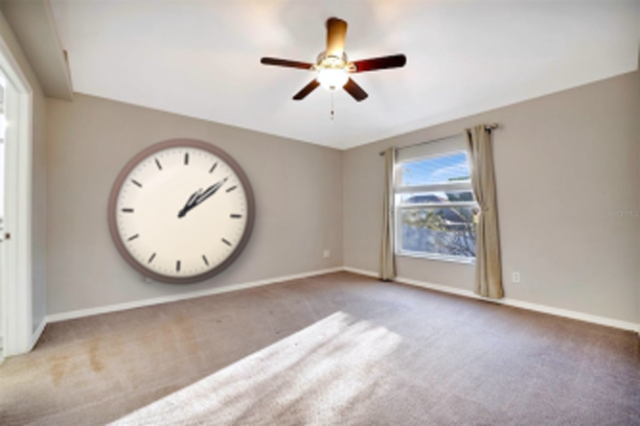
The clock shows 1.08
